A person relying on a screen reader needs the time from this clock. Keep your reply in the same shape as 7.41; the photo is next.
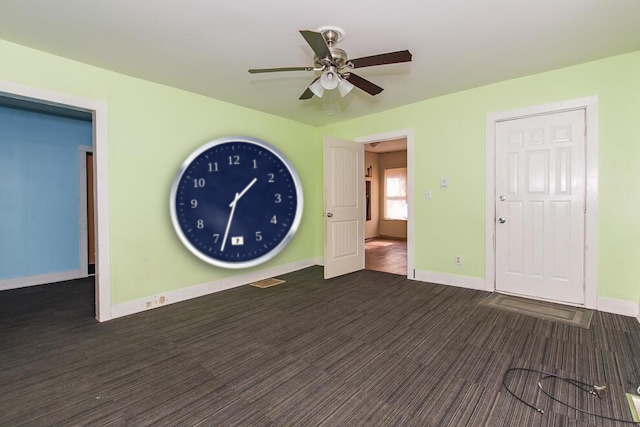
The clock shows 1.33
